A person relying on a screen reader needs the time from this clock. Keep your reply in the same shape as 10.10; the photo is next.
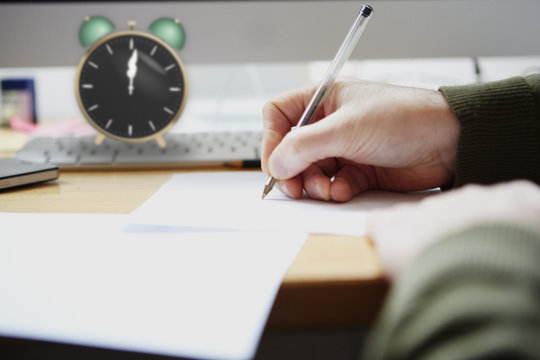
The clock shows 12.01
